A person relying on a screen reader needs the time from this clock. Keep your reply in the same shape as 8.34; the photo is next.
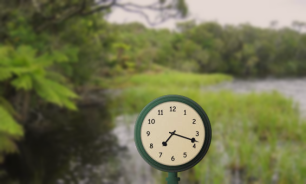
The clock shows 7.18
